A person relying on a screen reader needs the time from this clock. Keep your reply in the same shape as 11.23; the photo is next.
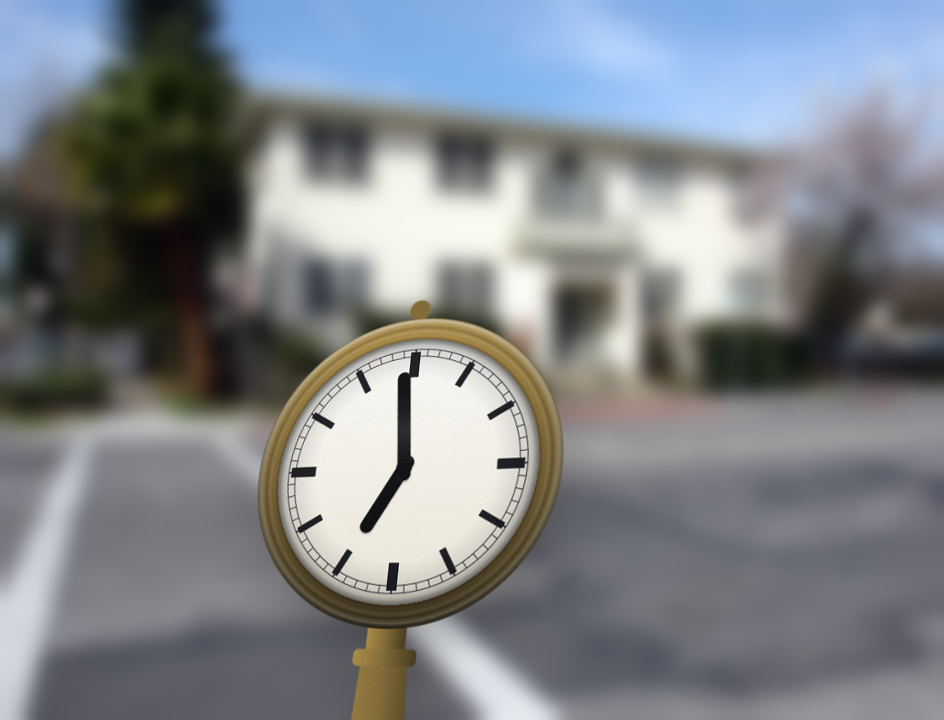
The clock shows 6.59
